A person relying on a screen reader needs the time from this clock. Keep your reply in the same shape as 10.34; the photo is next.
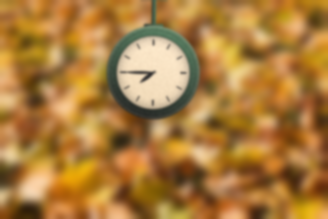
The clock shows 7.45
